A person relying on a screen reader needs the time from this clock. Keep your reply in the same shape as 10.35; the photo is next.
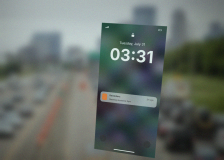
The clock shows 3.31
